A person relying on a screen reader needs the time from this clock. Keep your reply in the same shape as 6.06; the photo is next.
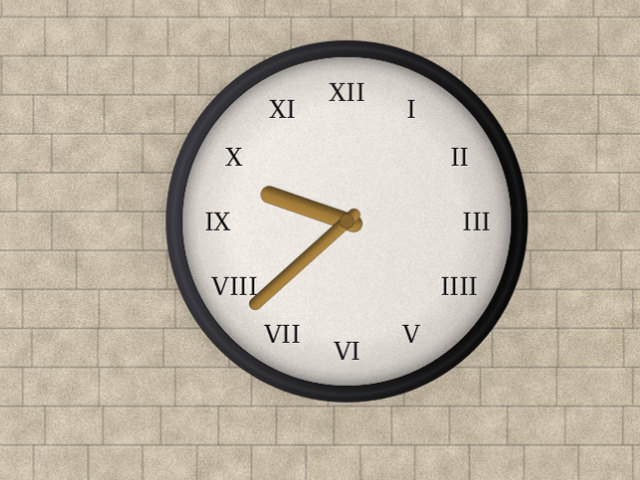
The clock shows 9.38
